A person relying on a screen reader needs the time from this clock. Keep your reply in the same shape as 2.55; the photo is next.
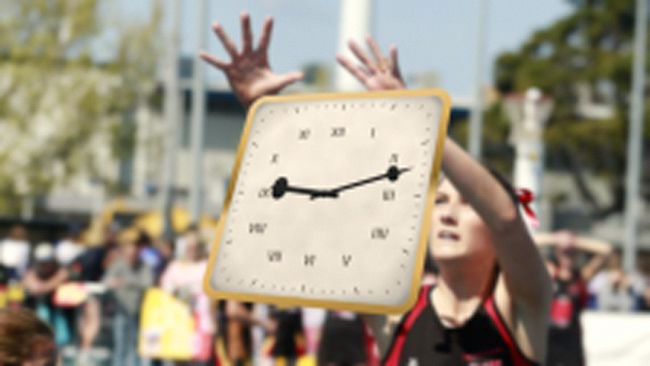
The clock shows 9.12
